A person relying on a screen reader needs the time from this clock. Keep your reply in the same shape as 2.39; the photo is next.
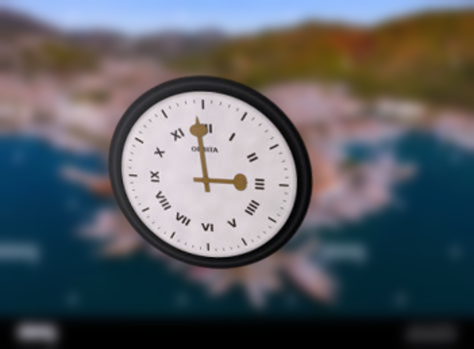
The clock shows 2.59
